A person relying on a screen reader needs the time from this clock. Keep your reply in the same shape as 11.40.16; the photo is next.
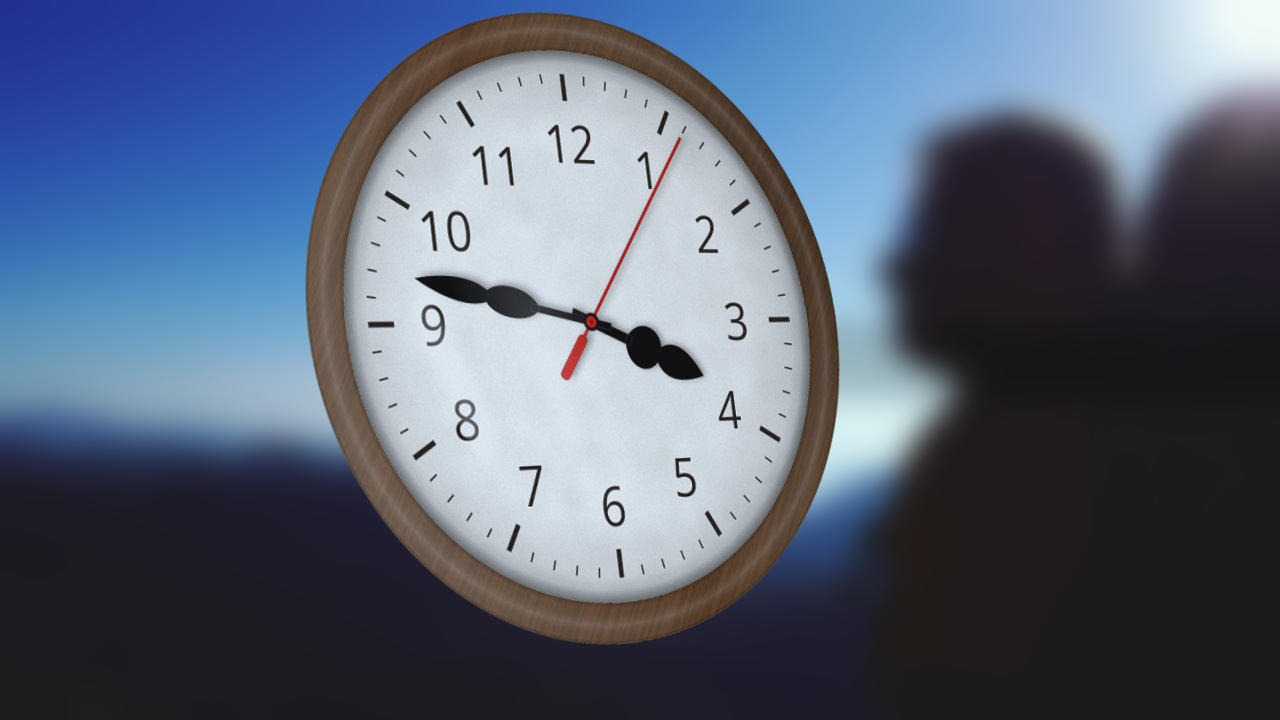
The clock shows 3.47.06
